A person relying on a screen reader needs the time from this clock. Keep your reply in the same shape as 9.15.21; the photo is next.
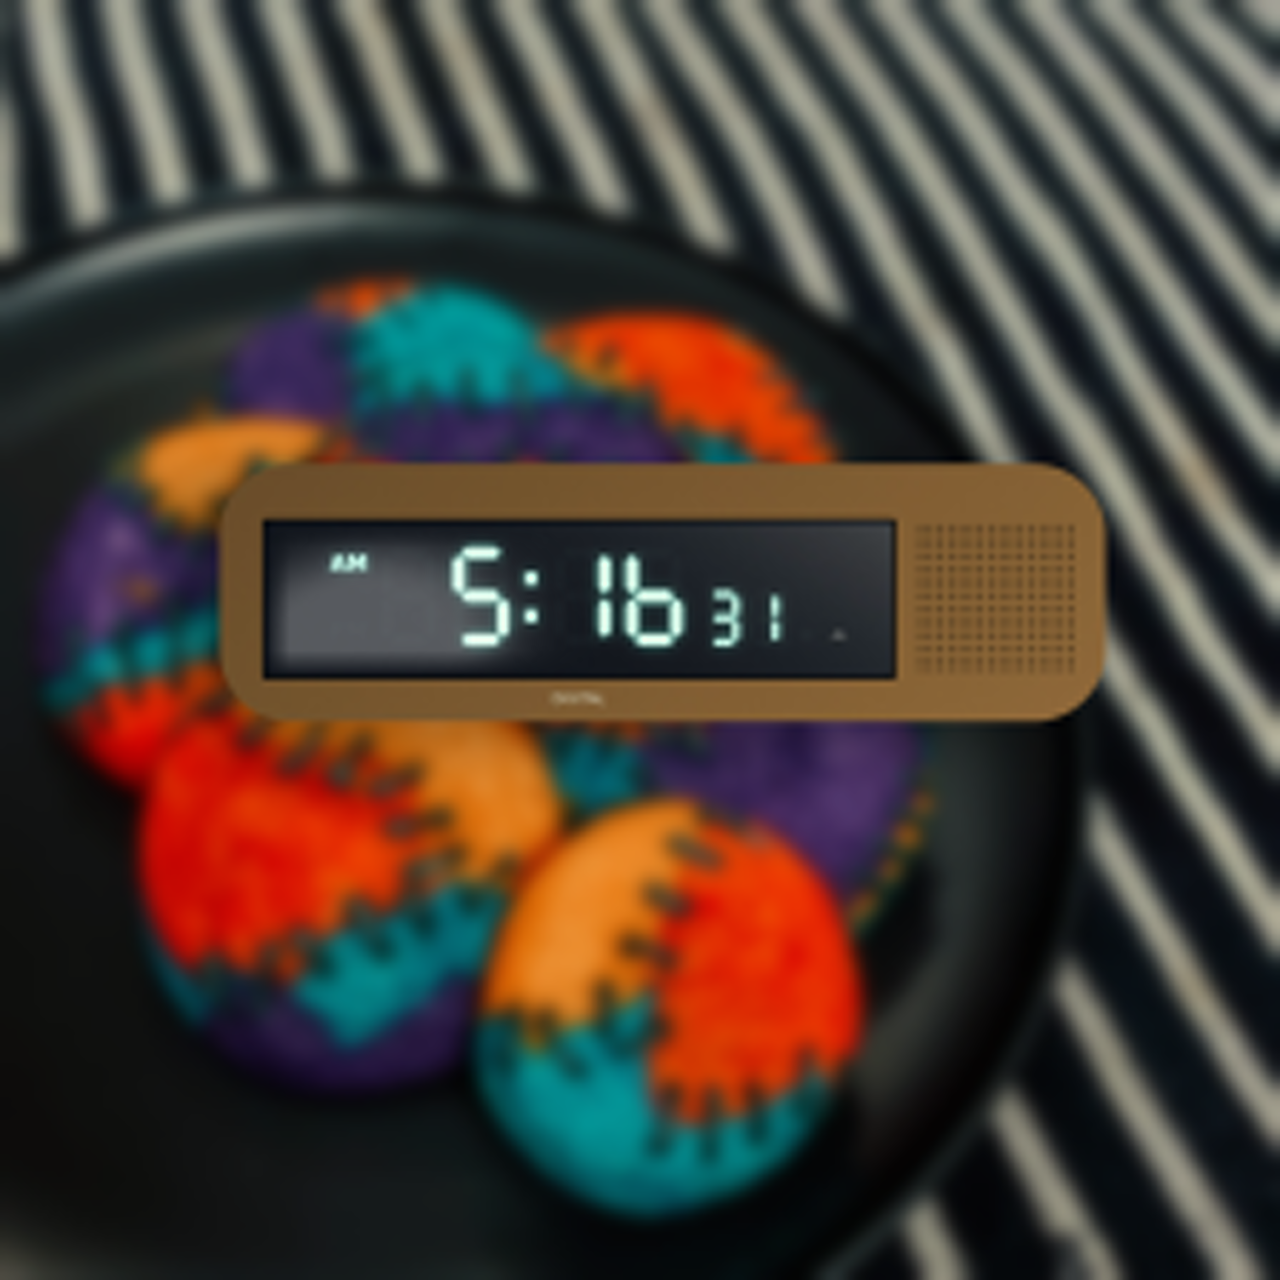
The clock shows 5.16.31
